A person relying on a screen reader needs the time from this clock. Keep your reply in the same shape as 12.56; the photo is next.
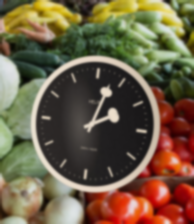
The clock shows 2.03
